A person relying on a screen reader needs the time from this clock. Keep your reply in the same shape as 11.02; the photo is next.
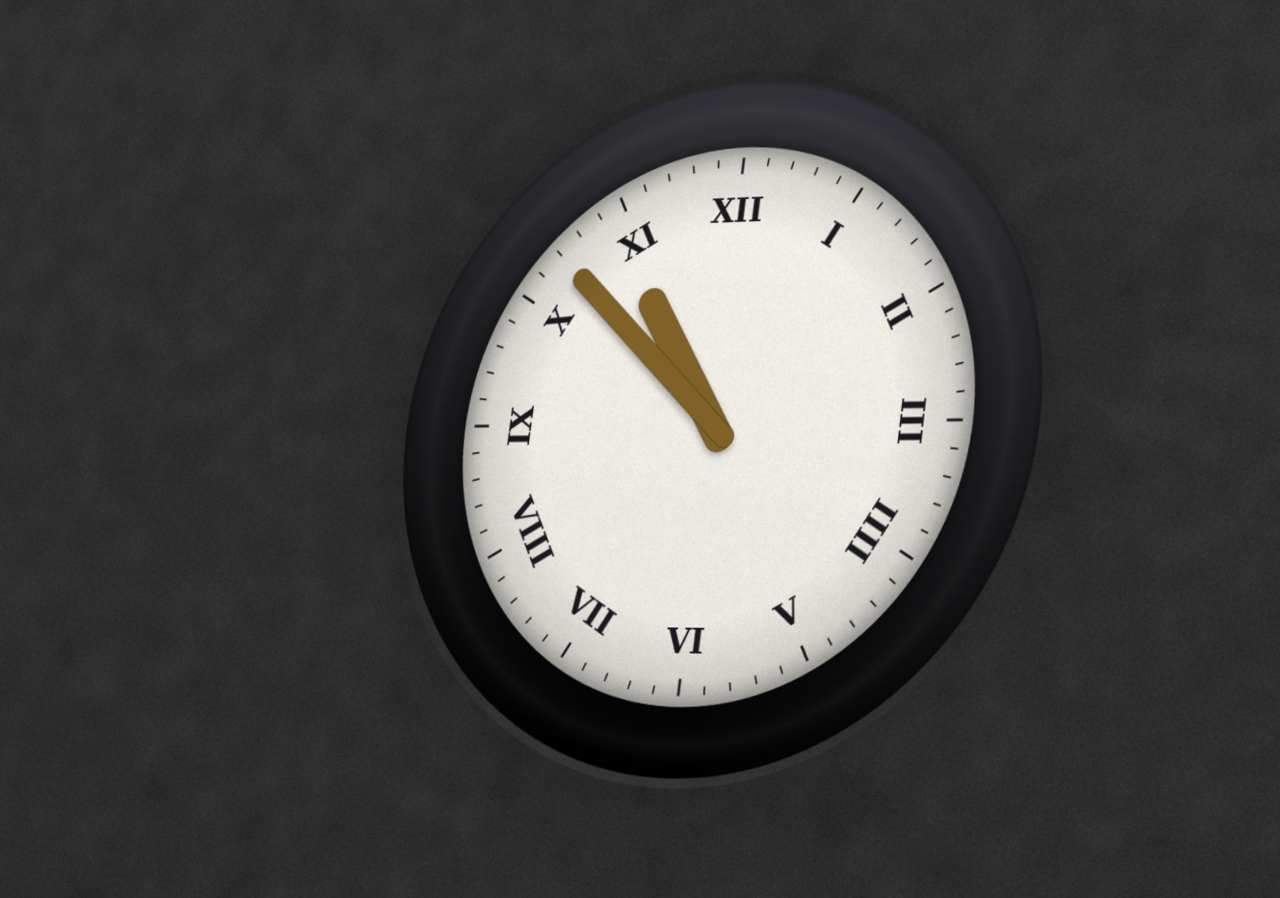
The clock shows 10.52
